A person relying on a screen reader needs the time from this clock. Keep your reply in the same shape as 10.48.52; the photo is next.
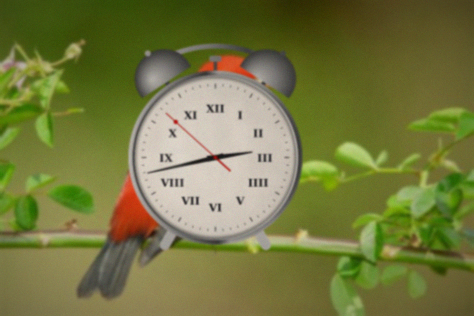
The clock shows 2.42.52
